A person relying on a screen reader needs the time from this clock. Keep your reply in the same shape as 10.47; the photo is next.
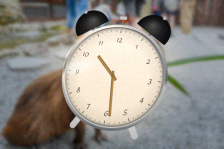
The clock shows 10.29
